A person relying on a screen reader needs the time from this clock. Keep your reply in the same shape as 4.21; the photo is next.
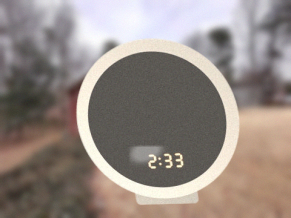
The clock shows 2.33
